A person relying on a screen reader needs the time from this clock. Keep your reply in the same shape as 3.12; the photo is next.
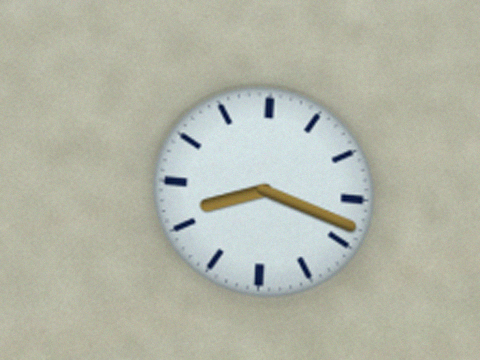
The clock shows 8.18
